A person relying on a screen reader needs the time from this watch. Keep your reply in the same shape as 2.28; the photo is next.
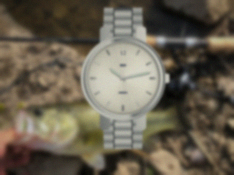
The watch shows 10.13
